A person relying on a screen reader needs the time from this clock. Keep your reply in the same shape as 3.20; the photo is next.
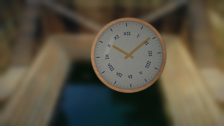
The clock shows 10.09
